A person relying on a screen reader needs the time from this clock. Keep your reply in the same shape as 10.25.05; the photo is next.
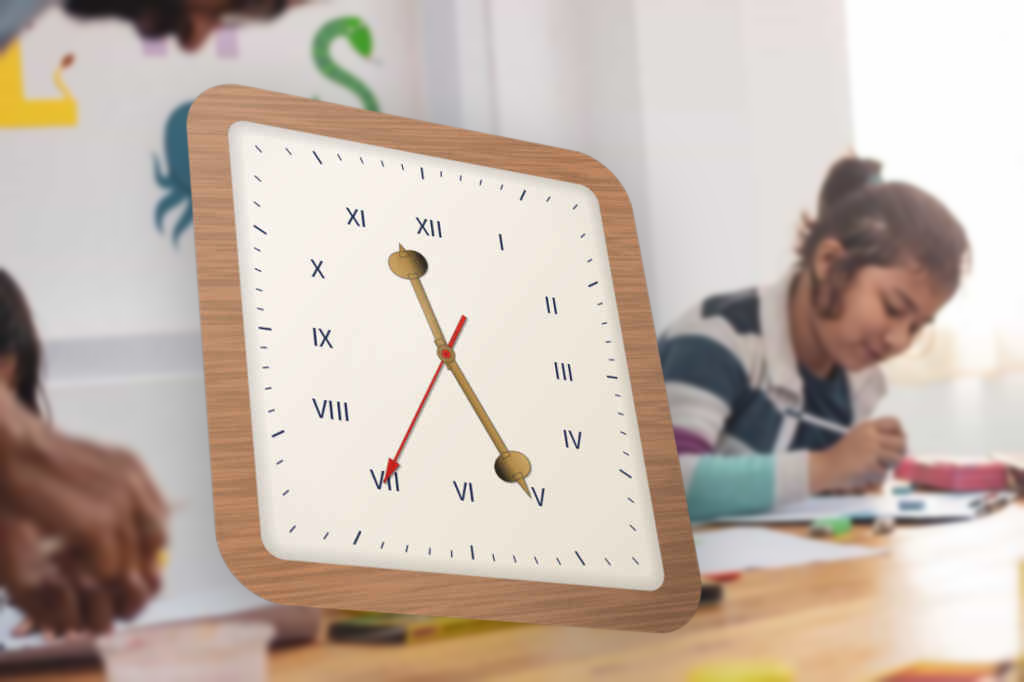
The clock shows 11.25.35
